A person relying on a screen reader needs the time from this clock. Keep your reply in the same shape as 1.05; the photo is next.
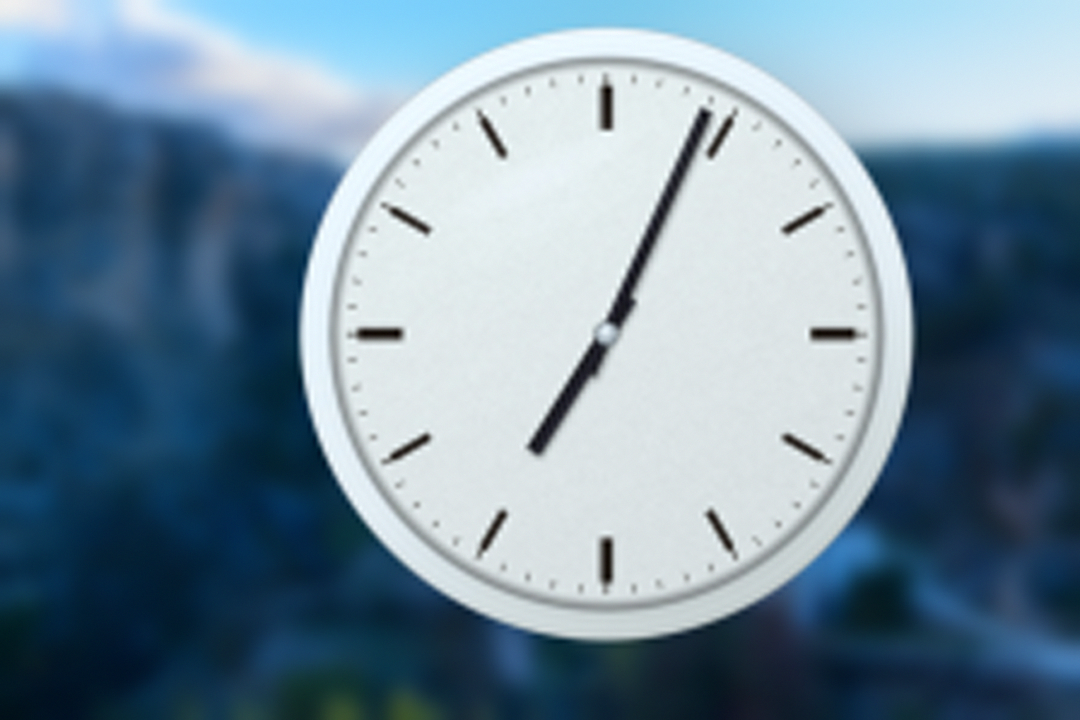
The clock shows 7.04
